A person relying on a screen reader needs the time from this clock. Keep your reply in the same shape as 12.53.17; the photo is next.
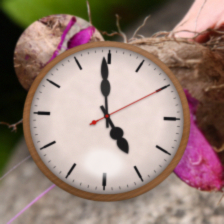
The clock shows 4.59.10
